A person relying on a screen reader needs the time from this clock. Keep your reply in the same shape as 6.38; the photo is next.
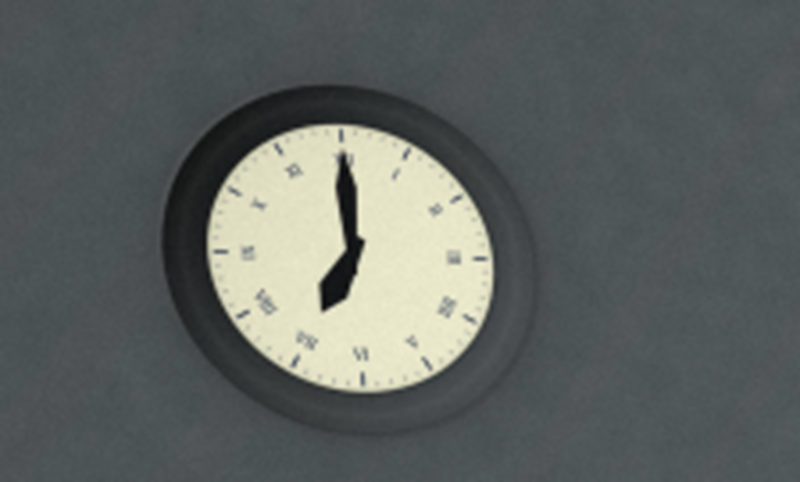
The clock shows 7.00
